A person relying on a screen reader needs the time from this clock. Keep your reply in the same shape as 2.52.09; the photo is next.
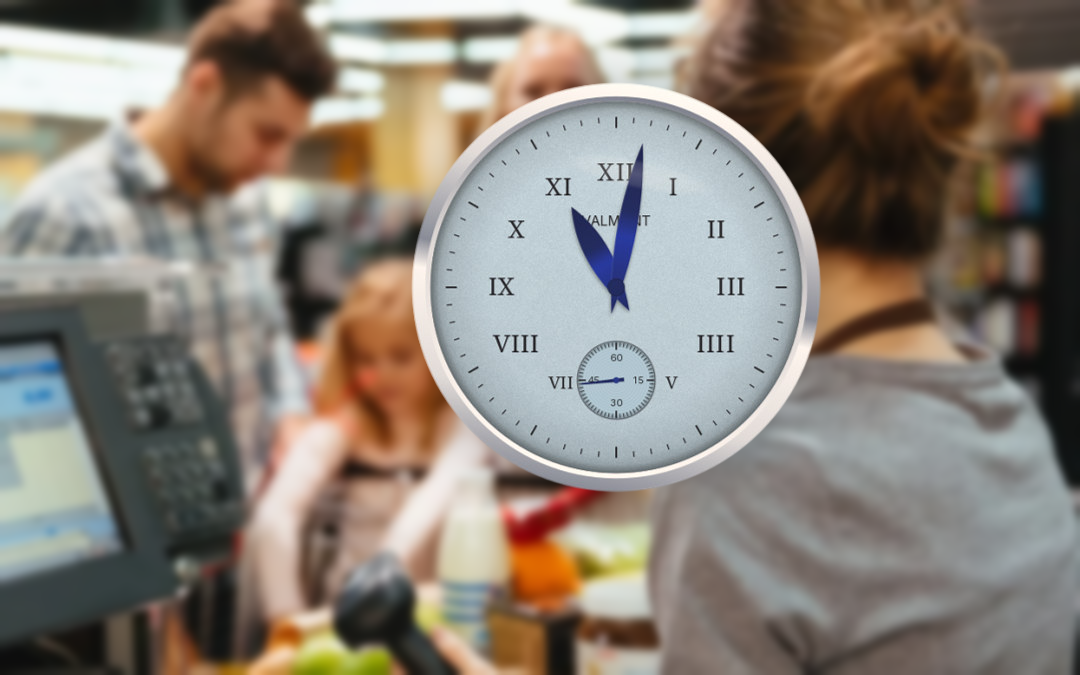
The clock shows 11.01.44
